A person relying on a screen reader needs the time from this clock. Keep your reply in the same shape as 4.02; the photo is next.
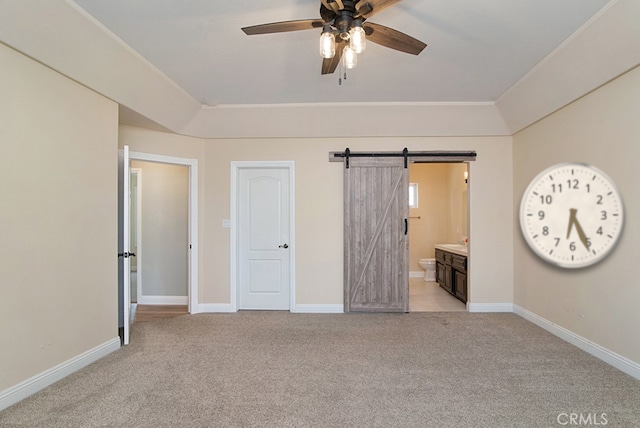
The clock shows 6.26
